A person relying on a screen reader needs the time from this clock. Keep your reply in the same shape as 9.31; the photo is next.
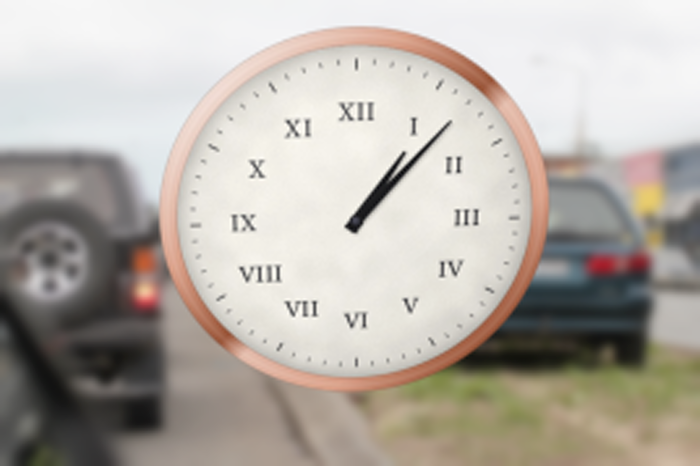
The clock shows 1.07
